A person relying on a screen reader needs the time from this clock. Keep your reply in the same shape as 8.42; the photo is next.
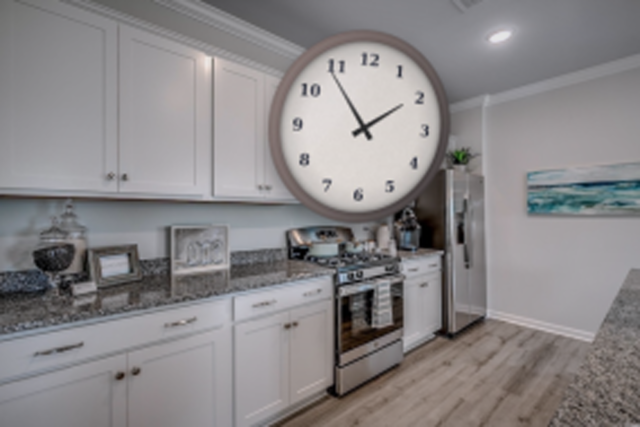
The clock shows 1.54
